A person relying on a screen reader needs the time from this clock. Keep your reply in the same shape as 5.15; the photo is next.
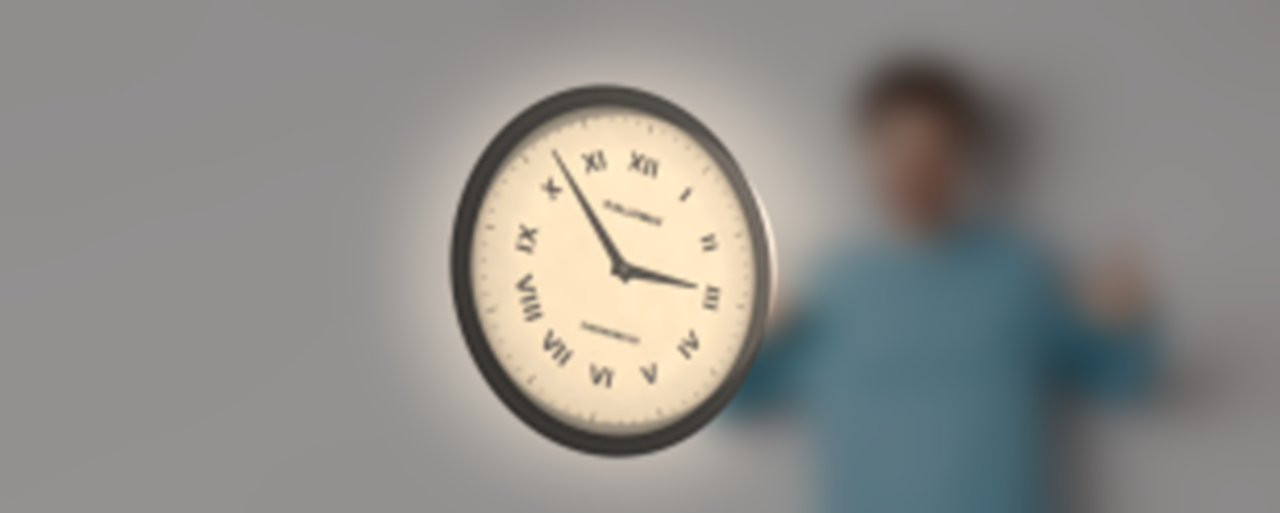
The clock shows 2.52
